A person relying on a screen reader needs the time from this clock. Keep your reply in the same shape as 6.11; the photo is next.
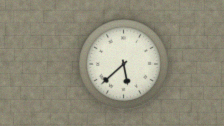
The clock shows 5.38
